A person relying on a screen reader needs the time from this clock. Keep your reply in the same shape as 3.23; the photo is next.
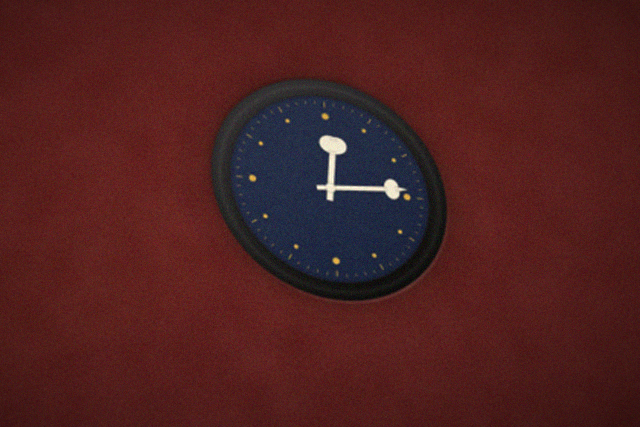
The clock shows 12.14
